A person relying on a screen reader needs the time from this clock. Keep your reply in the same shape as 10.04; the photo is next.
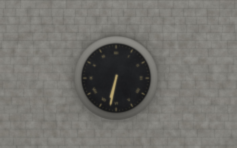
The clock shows 6.32
